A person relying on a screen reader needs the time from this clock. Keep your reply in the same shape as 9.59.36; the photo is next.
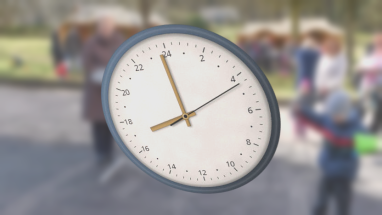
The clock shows 16.59.11
